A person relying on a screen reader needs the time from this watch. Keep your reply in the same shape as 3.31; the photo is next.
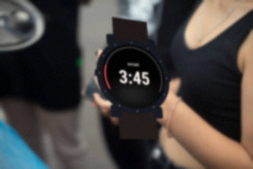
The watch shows 3.45
